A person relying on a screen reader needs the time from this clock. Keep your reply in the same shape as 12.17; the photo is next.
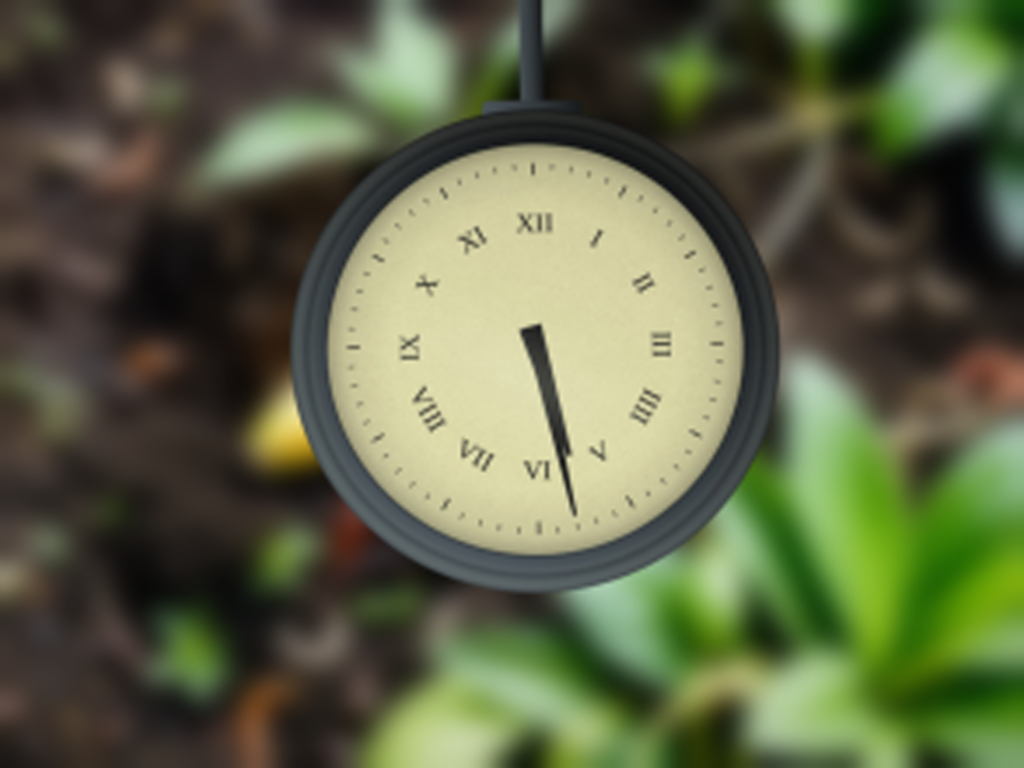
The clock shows 5.28
